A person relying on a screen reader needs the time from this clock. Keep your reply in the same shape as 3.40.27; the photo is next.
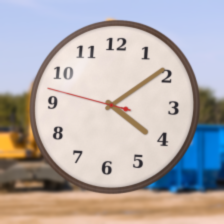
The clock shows 4.08.47
